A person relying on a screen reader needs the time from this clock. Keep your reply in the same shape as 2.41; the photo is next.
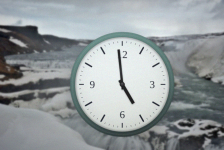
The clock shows 4.59
